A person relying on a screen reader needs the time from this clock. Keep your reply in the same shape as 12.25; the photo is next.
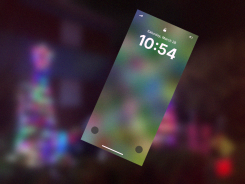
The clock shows 10.54
